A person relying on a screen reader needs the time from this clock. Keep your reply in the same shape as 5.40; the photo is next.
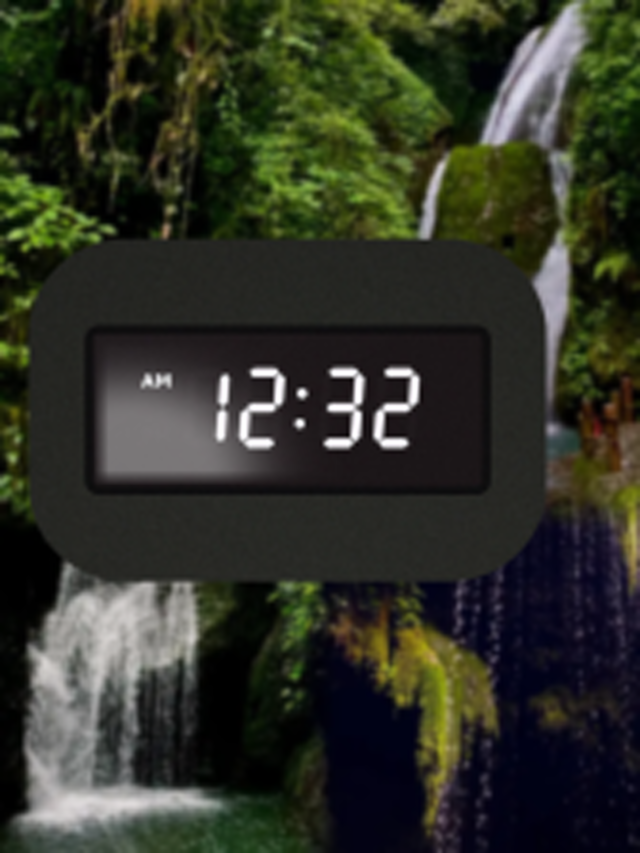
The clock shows 12.32
